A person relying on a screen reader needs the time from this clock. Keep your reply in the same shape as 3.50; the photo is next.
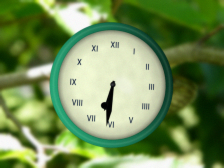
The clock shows 6.31
